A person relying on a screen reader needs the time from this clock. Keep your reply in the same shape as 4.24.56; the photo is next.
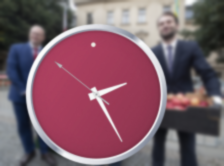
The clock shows 2.25.52
